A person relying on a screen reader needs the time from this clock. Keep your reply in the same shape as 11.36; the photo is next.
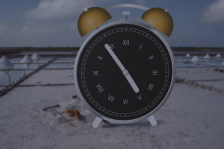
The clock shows 4.54
